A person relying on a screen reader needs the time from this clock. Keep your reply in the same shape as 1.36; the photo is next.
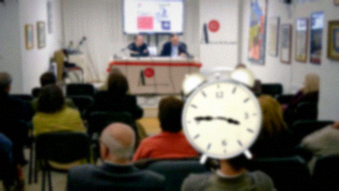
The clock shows 3.46
